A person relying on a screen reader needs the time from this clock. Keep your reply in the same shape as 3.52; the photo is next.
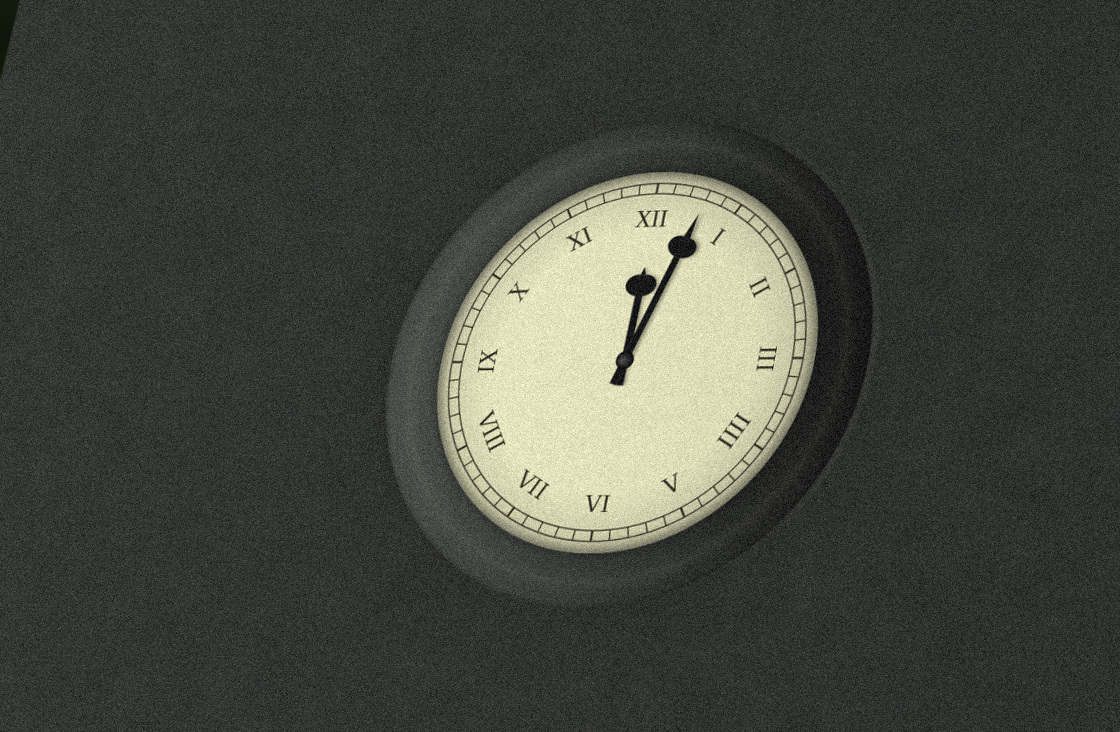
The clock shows 12.03
